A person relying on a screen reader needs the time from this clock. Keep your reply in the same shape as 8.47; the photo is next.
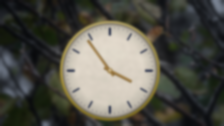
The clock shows 3.54
